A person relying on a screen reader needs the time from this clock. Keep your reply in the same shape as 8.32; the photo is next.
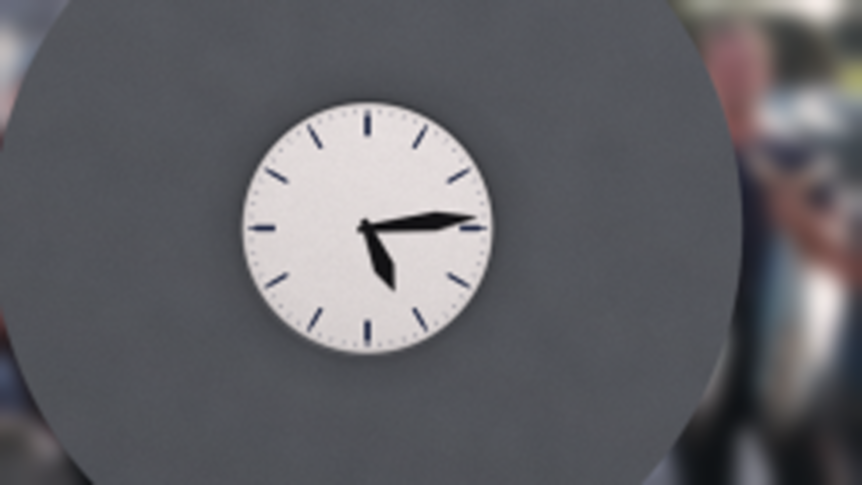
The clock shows 5.14
